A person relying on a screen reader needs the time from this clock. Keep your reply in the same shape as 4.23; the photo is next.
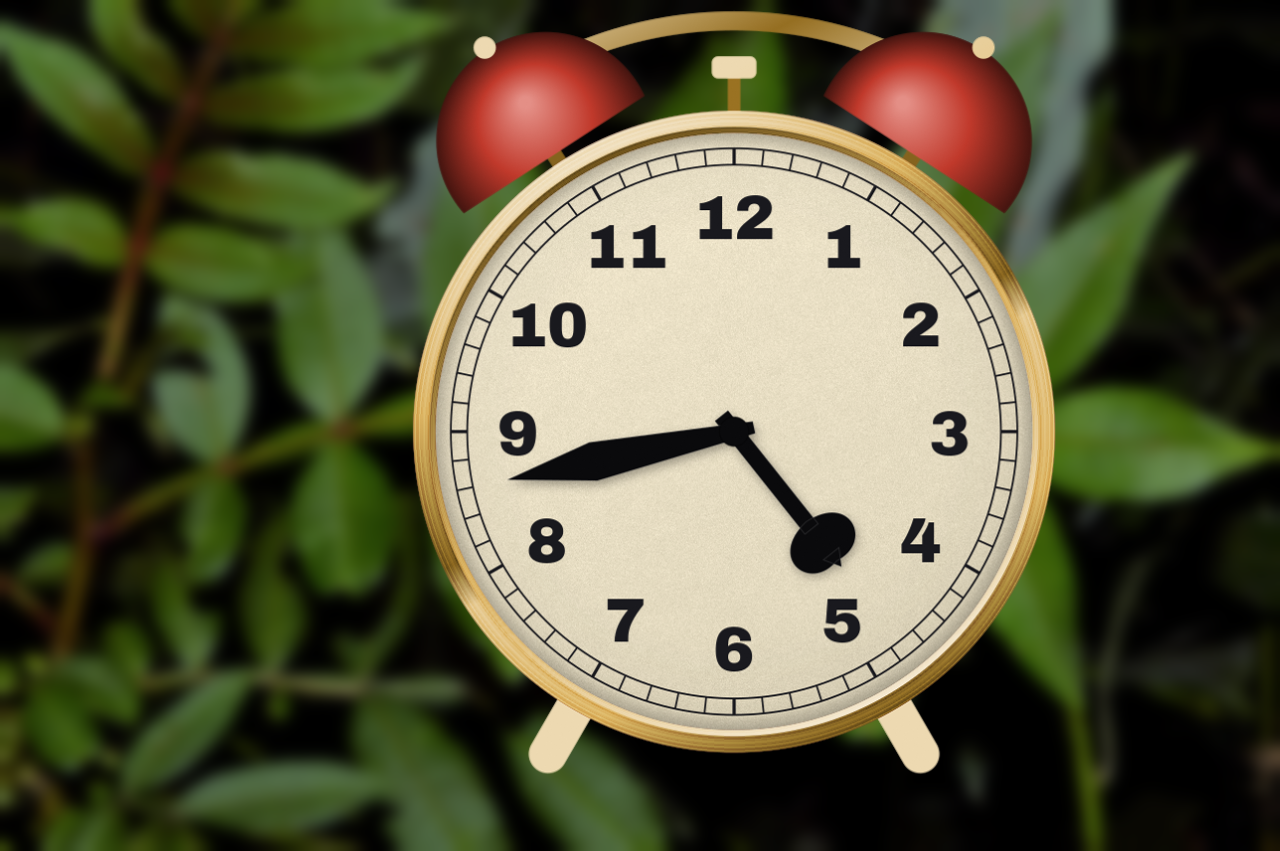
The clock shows 4.43
